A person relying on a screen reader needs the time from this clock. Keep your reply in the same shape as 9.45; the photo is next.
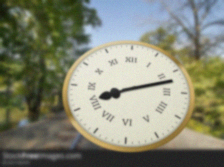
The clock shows 8.12
